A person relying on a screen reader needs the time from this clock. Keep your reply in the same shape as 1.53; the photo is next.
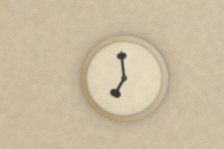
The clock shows 6.59
